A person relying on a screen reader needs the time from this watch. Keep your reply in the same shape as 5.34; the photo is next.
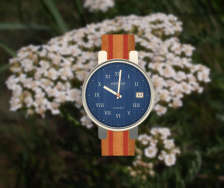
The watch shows 10.01
